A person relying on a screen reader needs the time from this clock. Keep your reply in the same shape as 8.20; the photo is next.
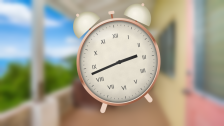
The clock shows 2.43
